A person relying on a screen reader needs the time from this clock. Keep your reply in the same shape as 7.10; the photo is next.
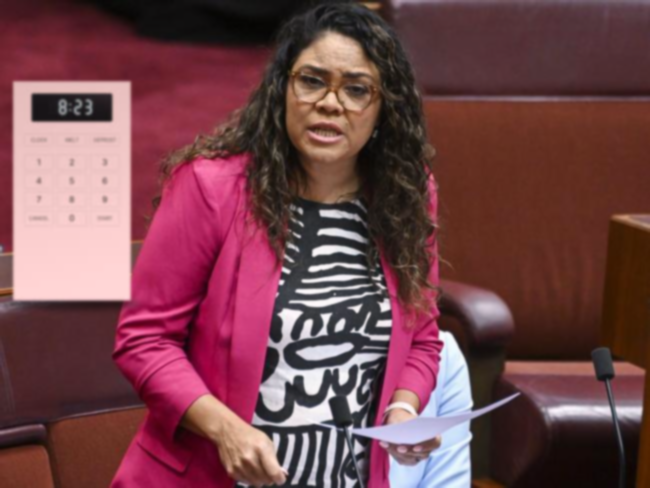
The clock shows 8.23
